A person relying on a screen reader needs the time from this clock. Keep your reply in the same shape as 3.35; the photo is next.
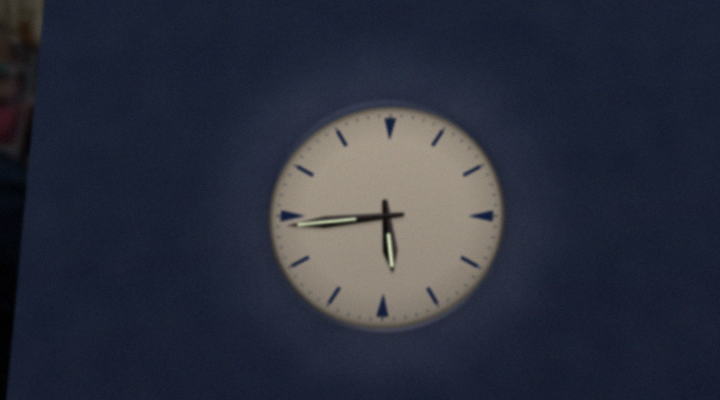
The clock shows 5.44
